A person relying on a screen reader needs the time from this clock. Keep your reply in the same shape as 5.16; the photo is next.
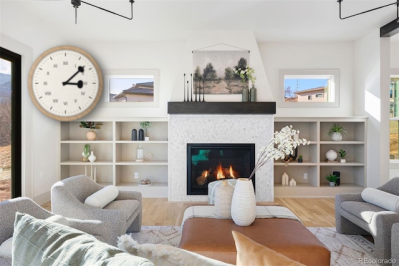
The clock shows 3.08
